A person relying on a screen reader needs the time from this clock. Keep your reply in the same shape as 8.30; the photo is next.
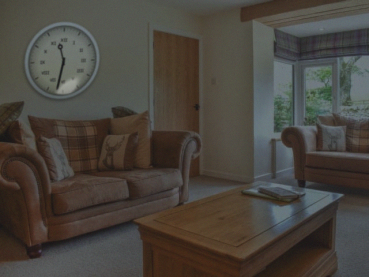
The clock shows 11.32
